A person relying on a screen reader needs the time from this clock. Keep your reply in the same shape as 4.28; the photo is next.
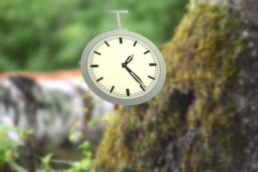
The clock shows 1.24
